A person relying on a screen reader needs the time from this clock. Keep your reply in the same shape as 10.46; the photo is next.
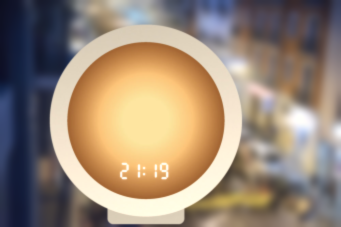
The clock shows 21.19
